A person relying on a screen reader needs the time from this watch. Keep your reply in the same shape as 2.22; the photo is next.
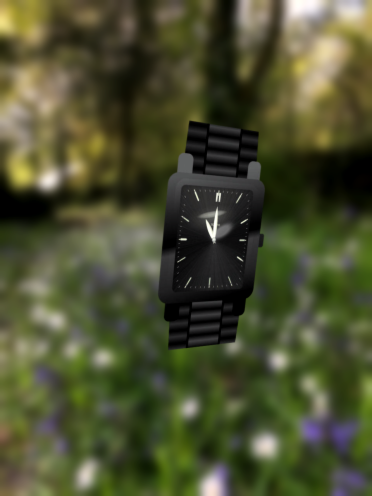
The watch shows 11.00
